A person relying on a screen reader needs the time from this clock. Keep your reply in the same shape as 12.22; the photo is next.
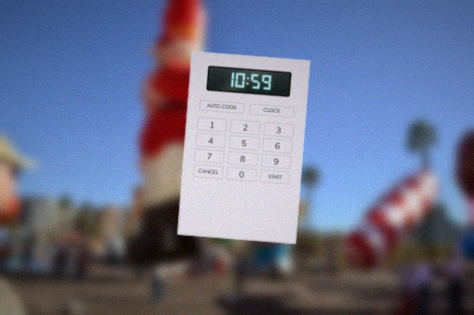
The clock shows 10.59
